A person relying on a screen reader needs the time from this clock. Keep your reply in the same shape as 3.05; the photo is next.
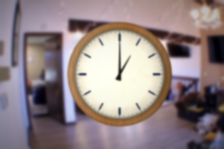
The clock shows 1.00
